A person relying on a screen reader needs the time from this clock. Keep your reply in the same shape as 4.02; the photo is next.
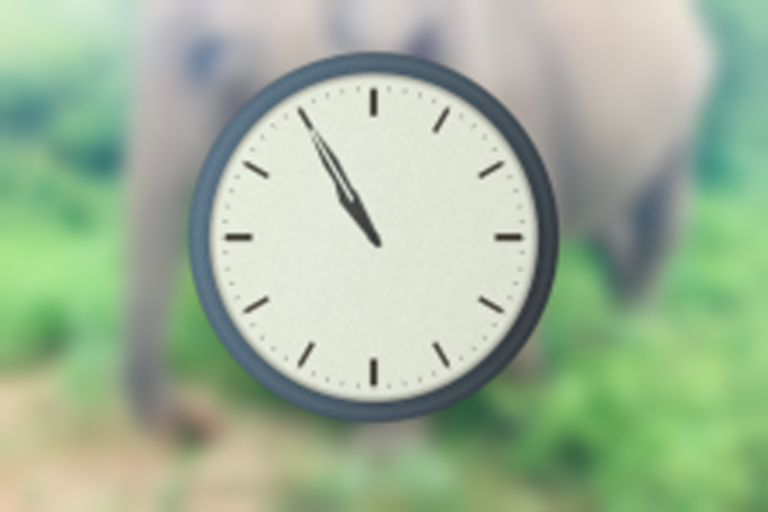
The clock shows 10.55
